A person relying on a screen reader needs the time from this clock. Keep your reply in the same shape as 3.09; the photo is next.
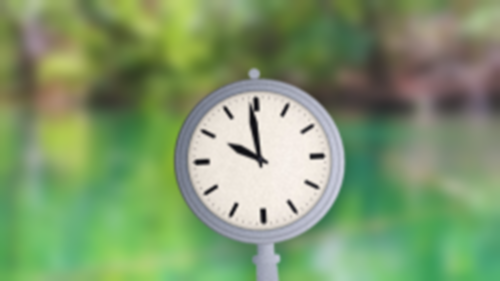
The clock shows 9.59
